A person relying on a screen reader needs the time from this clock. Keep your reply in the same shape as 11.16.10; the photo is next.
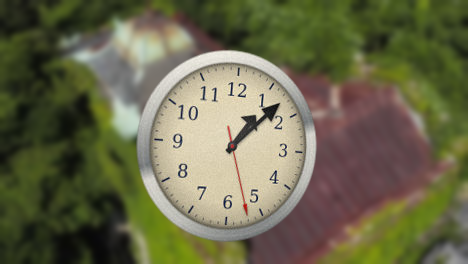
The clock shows 1.07.27
